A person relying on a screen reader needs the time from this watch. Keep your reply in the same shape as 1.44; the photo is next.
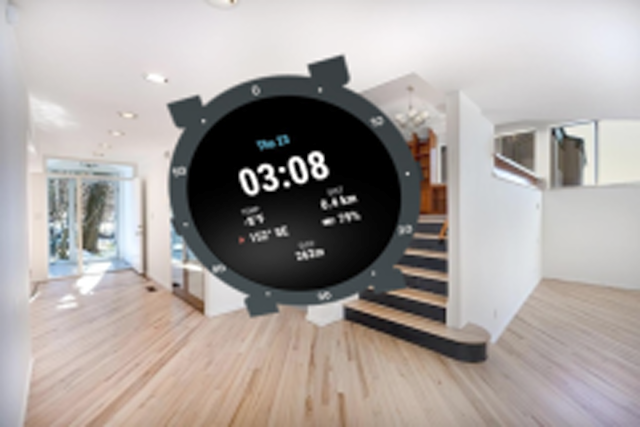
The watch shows 3.08
